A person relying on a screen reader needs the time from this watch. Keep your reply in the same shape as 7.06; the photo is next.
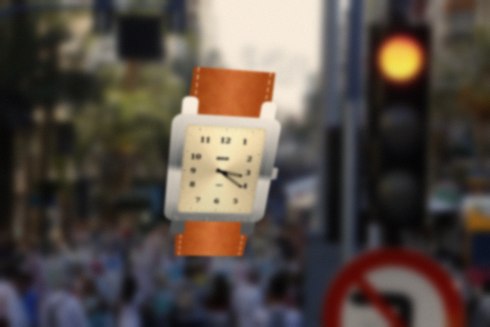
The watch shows 3.21
